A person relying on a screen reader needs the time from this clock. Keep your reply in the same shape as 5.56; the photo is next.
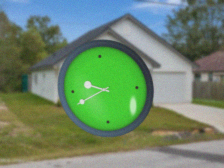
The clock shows 9.41
